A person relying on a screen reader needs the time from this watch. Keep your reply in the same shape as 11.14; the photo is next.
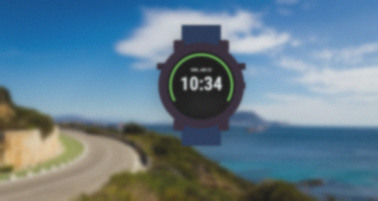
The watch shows 10.34
